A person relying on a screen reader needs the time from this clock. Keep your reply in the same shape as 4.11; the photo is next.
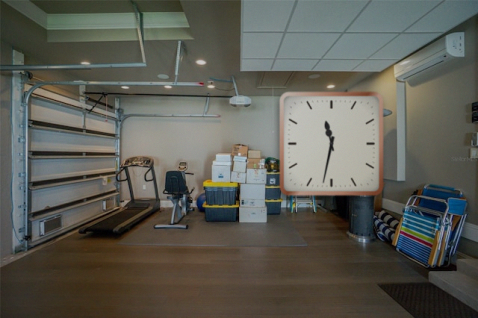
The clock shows 11.32
